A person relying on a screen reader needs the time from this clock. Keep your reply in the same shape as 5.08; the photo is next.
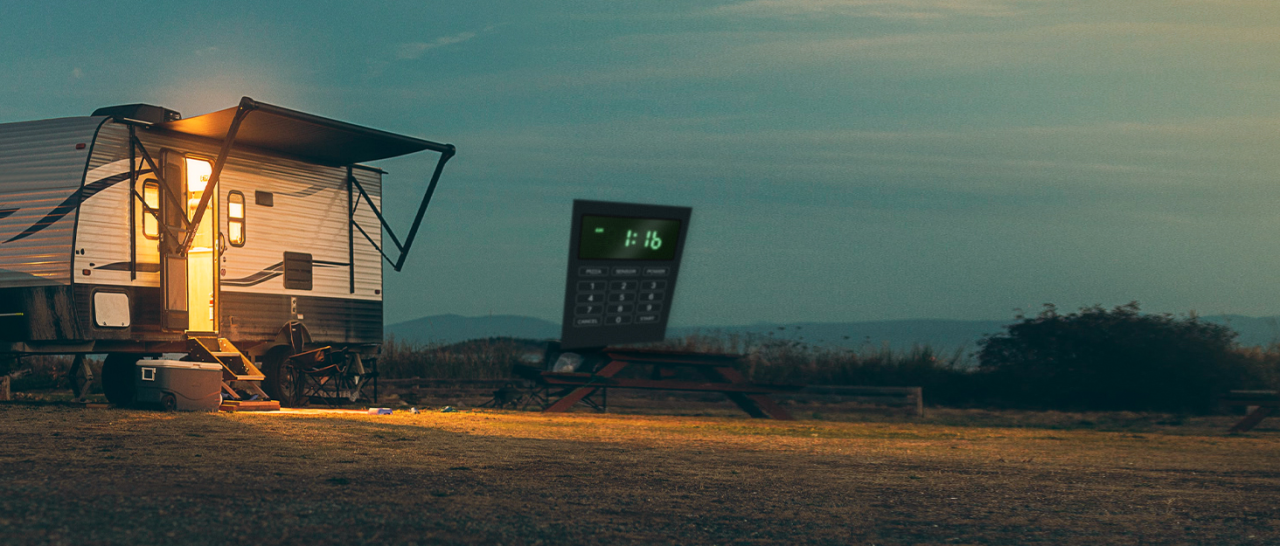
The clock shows 1.16
